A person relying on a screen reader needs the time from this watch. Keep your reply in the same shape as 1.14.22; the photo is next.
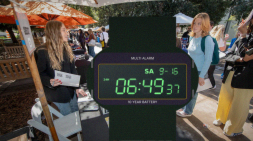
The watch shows 6.49.37
